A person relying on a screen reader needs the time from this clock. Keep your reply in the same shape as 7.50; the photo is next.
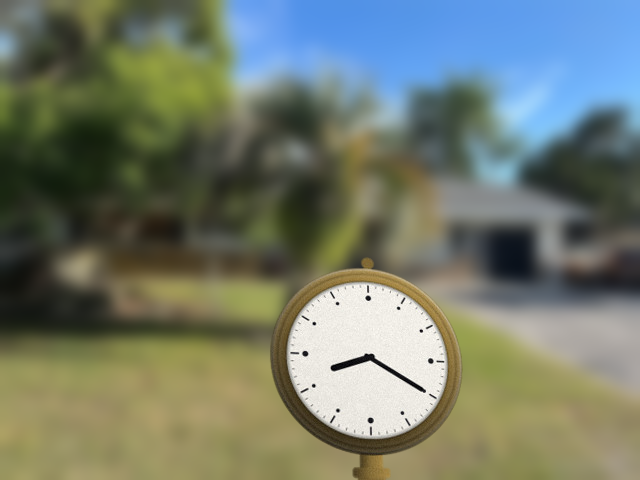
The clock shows 8.20
